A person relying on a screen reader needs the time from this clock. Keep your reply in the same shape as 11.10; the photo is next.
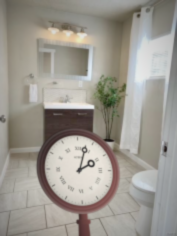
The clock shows 2.03
